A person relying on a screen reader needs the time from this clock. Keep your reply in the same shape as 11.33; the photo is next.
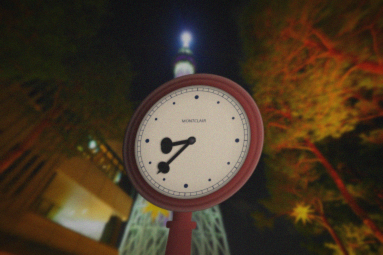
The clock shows 8.37
